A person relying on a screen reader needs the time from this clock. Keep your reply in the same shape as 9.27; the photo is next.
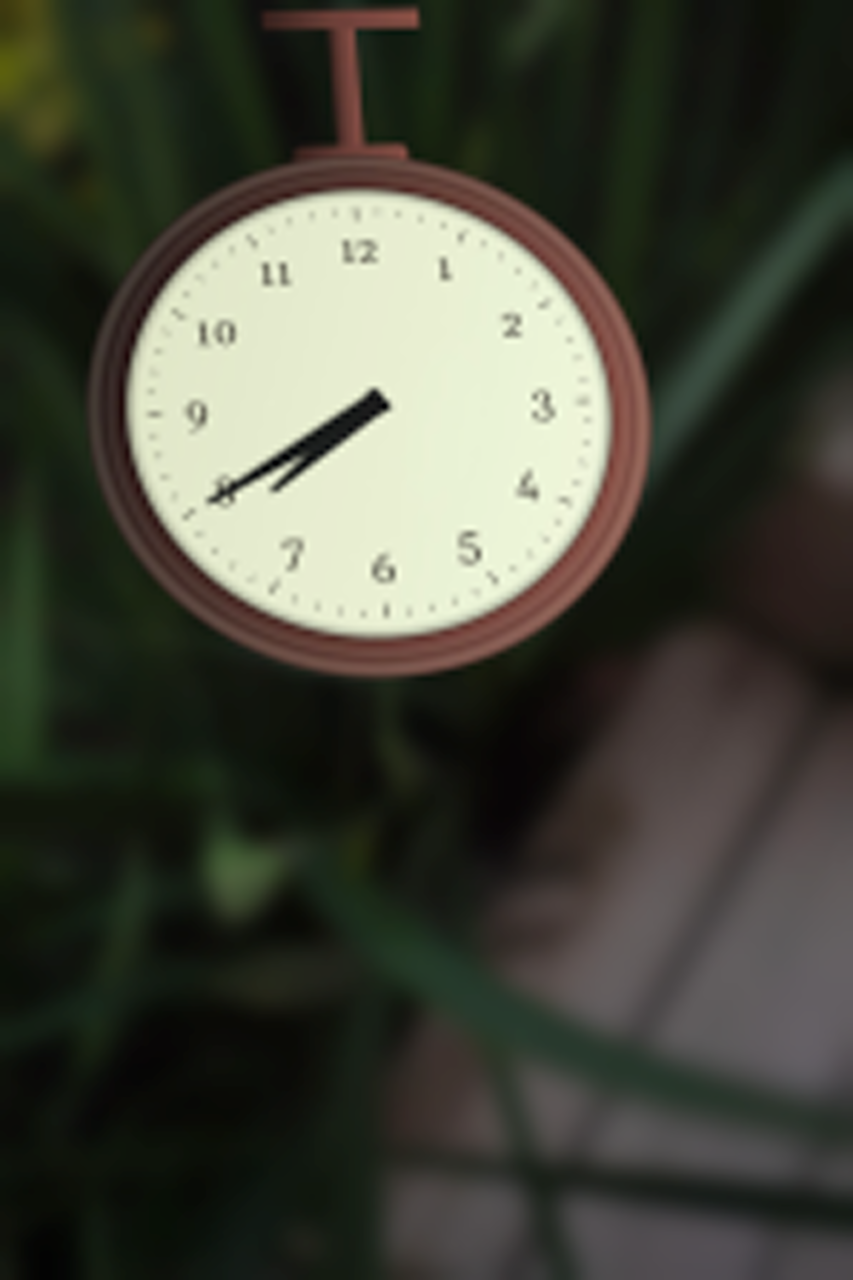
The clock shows 7.40
